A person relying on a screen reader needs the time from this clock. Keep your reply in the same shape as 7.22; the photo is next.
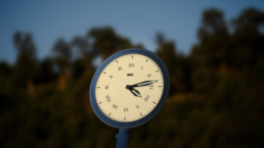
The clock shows 4.13
